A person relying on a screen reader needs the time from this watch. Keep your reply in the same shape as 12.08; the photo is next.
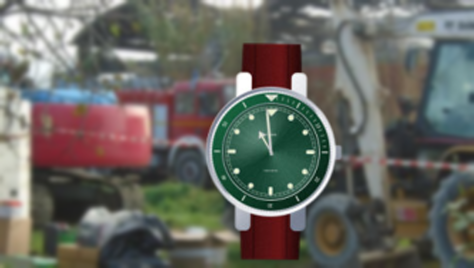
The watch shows 10.59
